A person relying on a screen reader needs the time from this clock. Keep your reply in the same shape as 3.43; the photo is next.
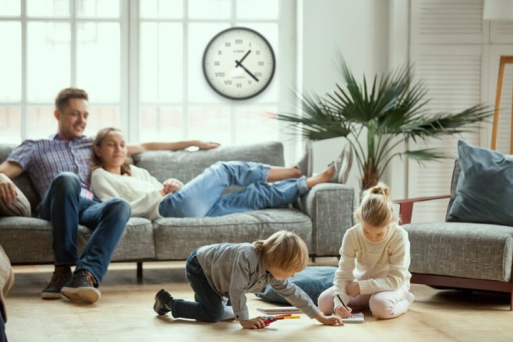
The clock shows 1.22
